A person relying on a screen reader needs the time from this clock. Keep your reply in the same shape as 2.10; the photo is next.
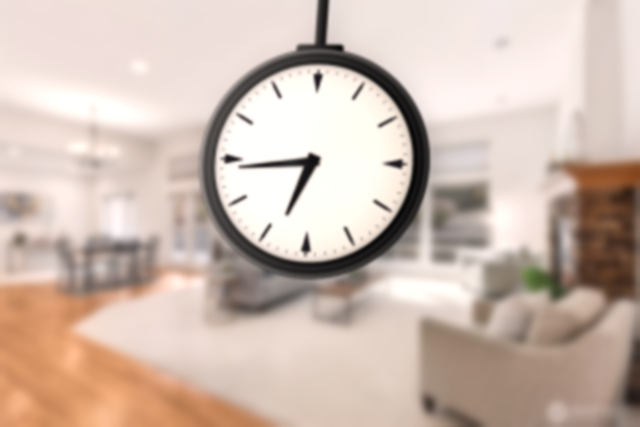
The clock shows 6.44
